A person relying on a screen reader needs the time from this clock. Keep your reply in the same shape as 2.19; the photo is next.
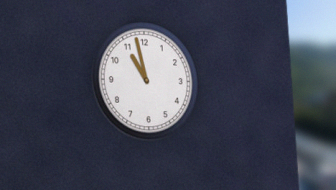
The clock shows 10.58
